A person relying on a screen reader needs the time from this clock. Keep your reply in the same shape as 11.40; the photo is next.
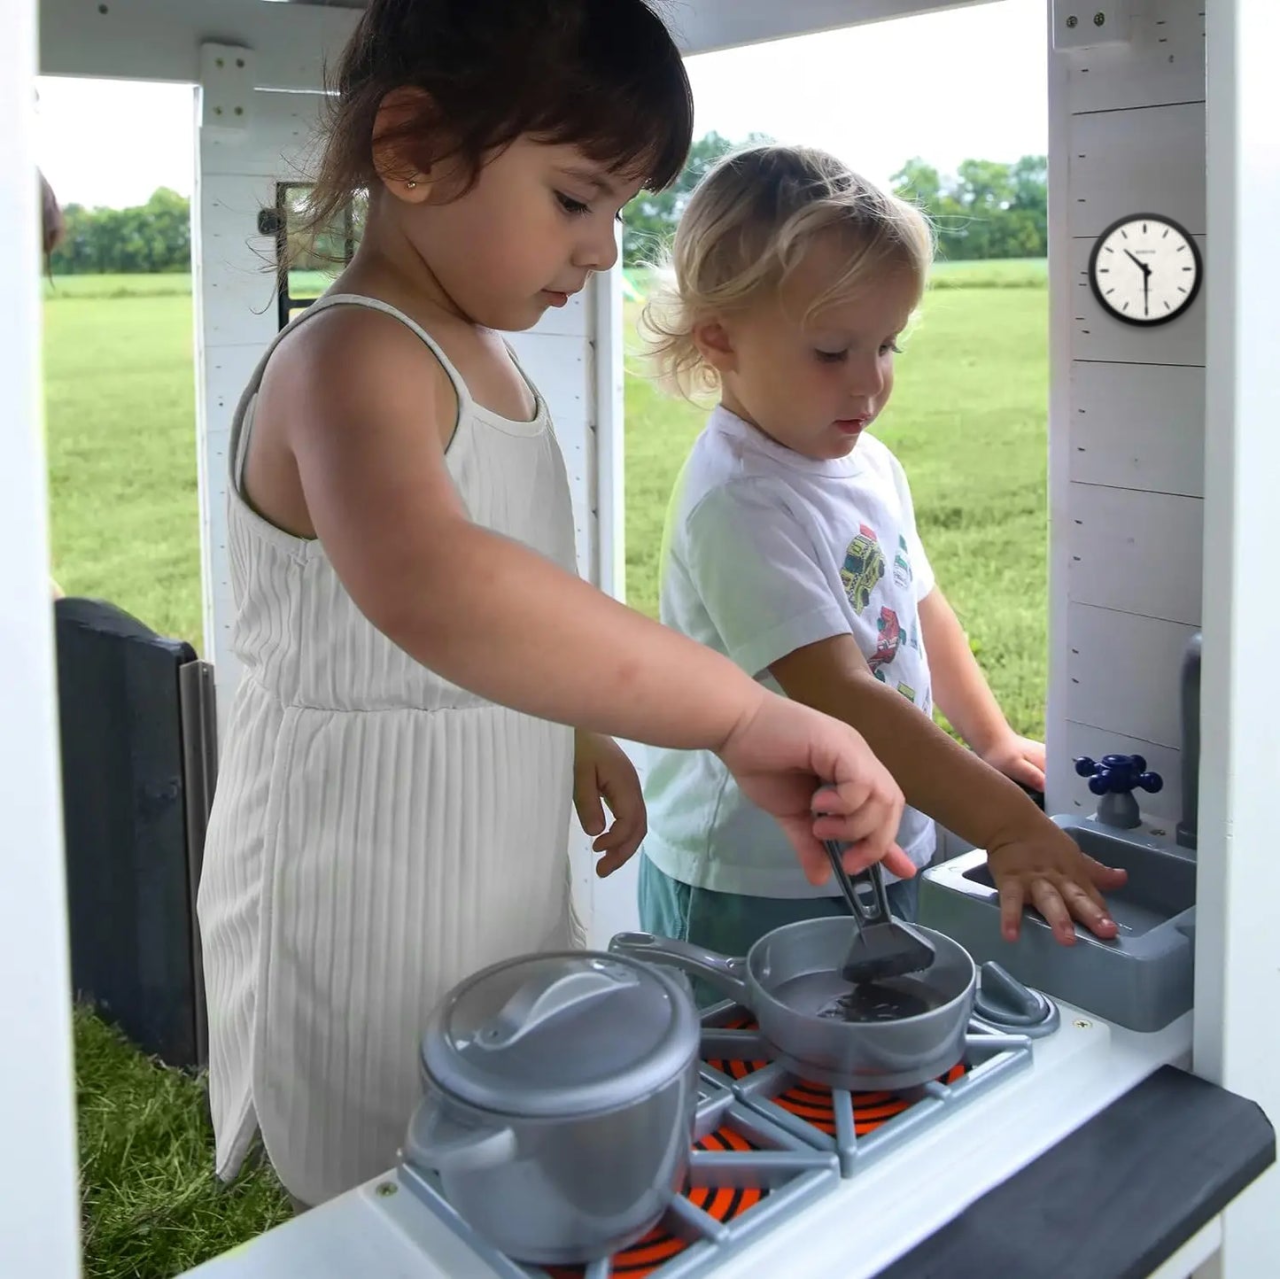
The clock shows 10.30
